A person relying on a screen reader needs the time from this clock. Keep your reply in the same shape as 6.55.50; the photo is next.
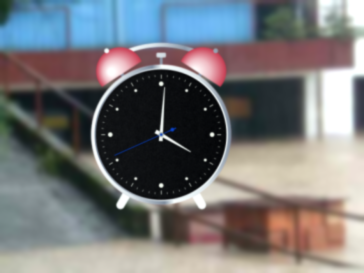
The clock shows 4.00.41
